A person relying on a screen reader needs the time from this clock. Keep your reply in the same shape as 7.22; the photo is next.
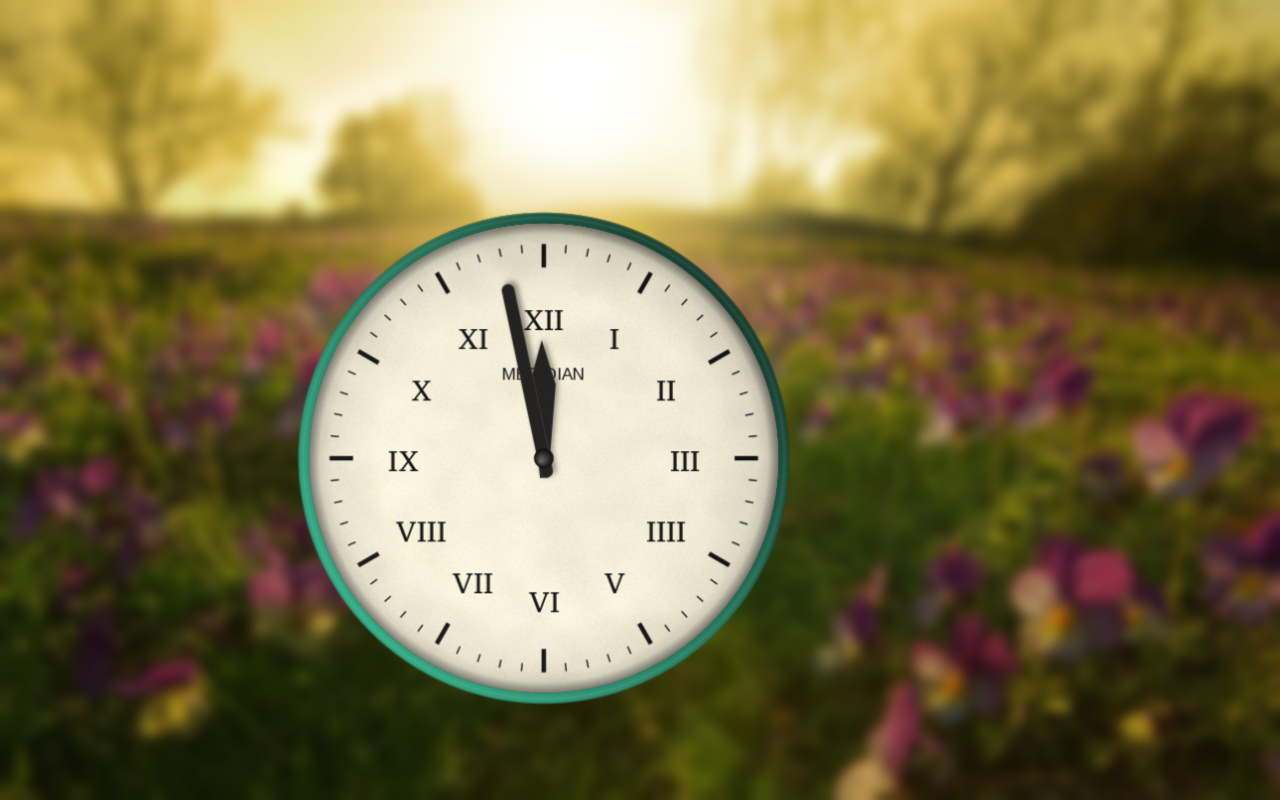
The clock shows 11.58
